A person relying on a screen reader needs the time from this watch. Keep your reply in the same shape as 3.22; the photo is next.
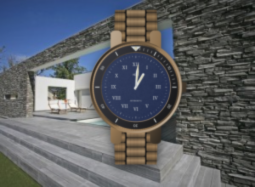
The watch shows 1.01
